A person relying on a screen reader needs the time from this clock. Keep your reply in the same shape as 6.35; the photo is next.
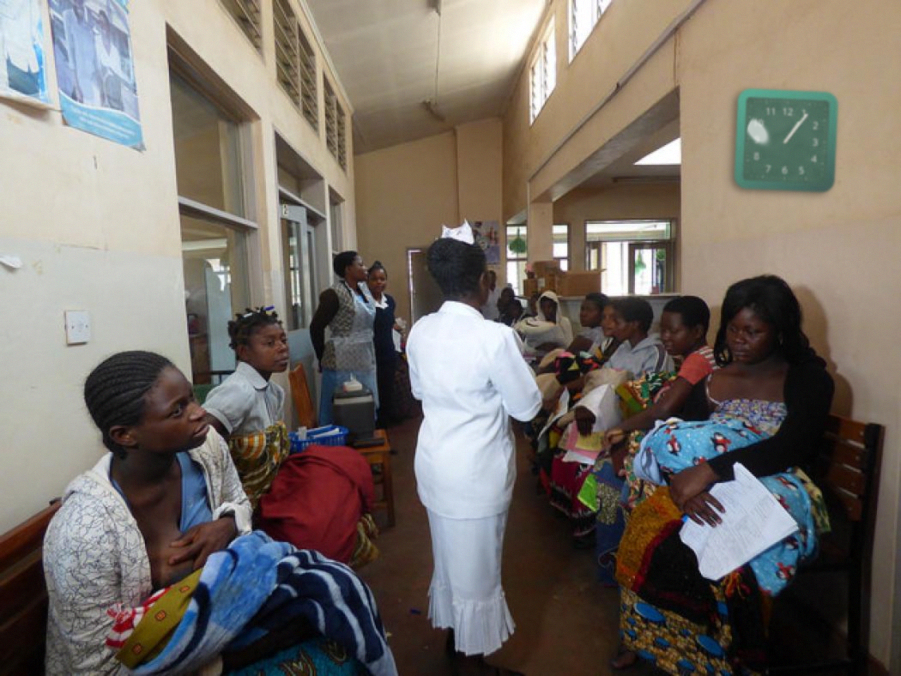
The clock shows 1.06
